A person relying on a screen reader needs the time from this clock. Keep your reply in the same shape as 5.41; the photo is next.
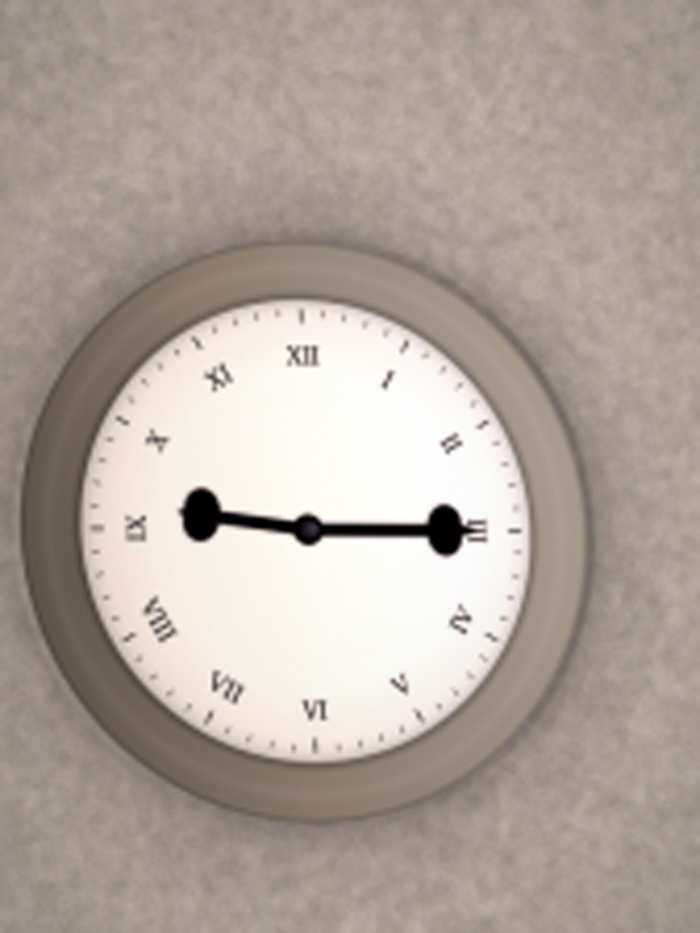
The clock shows 9.15
